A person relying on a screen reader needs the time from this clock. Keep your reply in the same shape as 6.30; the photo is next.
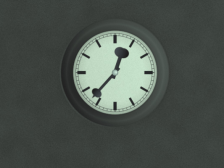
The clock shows 12.37
